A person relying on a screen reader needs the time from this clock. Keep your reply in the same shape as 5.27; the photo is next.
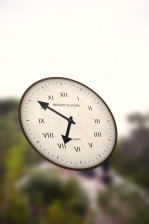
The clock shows 6.51
